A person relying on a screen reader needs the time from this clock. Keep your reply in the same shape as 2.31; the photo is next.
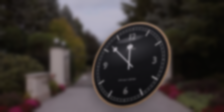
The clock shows 11.52
